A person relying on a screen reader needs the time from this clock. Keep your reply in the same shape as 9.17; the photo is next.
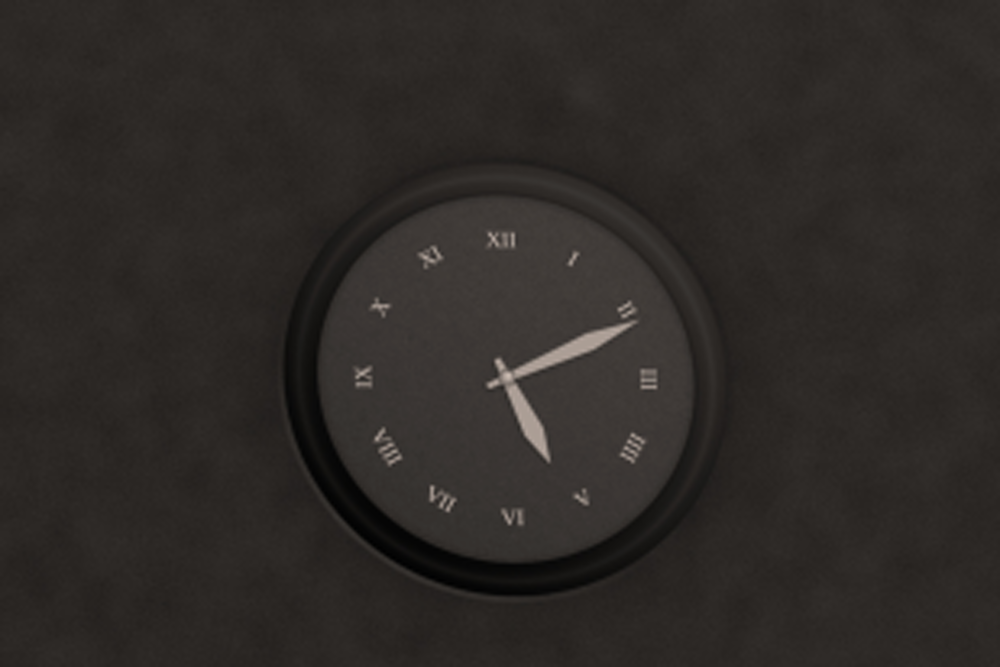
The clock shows 5.11
